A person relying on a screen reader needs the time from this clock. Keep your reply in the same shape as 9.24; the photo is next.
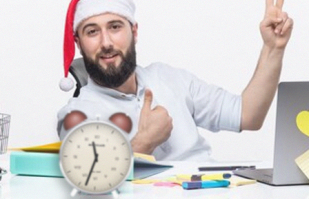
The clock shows 11.33
